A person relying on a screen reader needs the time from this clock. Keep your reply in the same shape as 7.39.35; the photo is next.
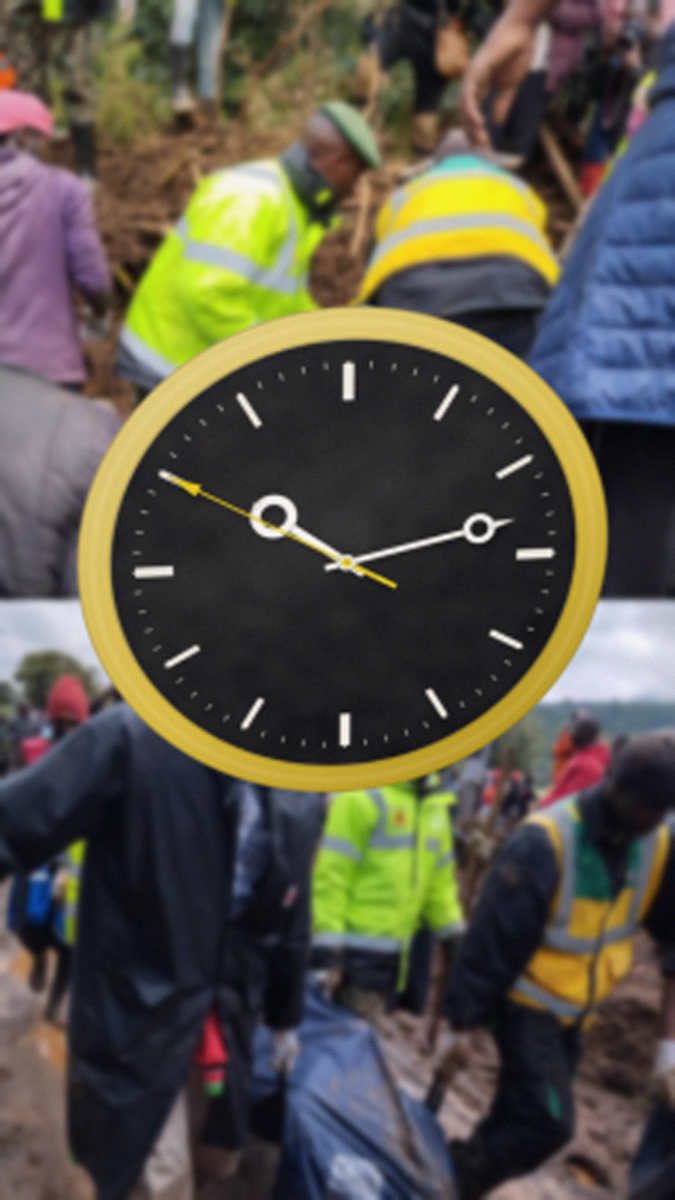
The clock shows 10.12.50
